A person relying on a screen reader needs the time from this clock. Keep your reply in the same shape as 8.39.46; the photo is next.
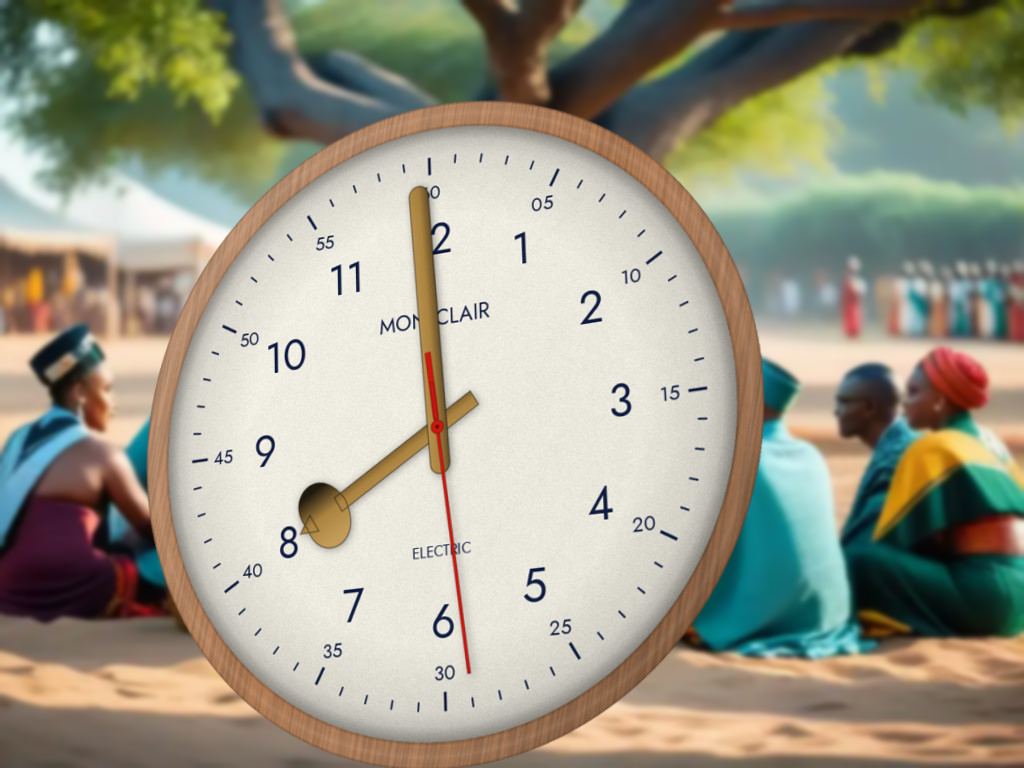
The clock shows 7.59.29
